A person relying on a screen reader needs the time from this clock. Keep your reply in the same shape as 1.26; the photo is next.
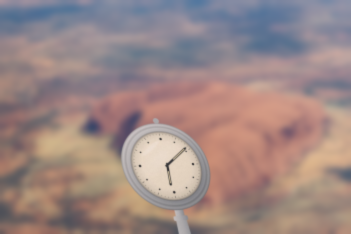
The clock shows 6.09
